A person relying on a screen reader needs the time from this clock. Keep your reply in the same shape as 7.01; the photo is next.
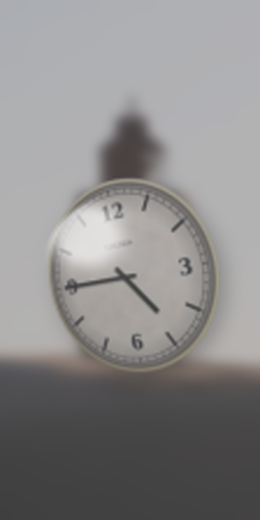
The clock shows 4.45
